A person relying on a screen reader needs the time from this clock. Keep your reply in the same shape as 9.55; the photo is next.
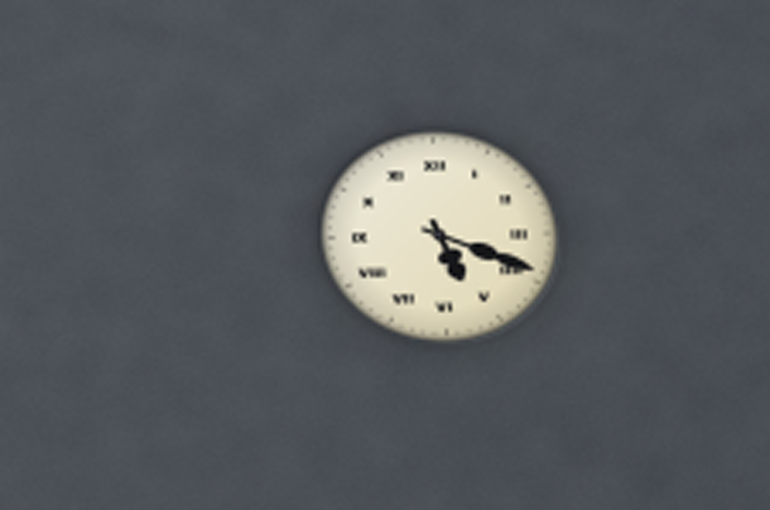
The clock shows 5.19
